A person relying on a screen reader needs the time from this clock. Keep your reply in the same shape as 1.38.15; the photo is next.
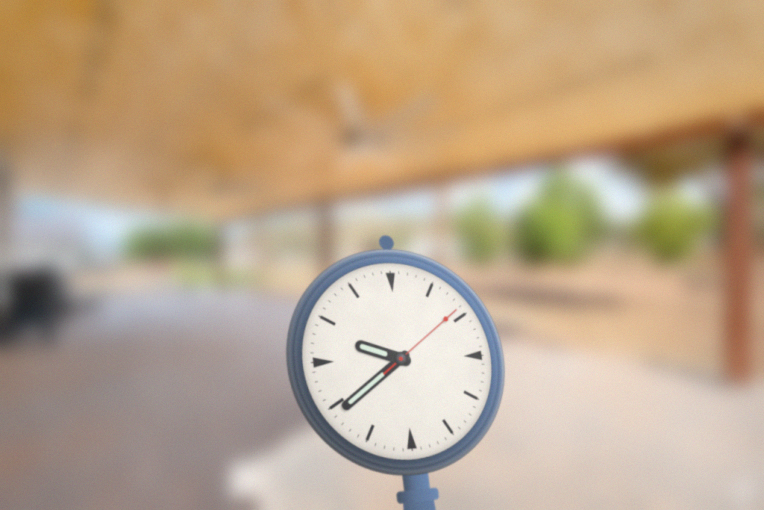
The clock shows 9.39.09
